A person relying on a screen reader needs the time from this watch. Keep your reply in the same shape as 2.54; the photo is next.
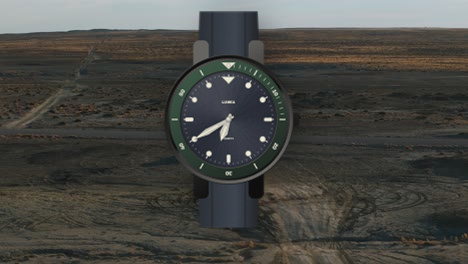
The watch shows 6.40
